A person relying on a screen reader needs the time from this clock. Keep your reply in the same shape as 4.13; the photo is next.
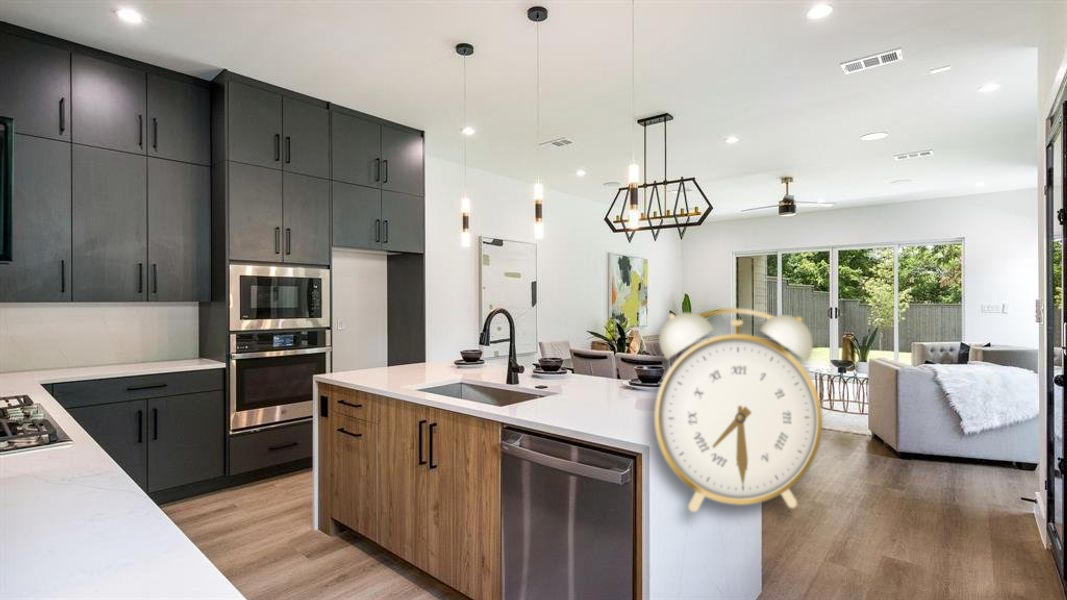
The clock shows 7.30
